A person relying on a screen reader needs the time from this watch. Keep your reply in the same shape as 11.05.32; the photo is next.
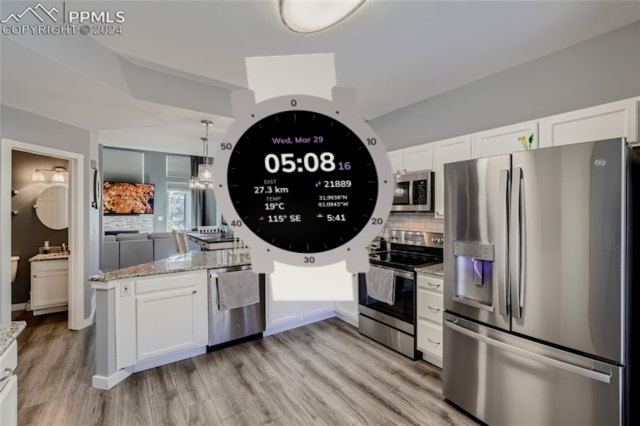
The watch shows 5.08.16
